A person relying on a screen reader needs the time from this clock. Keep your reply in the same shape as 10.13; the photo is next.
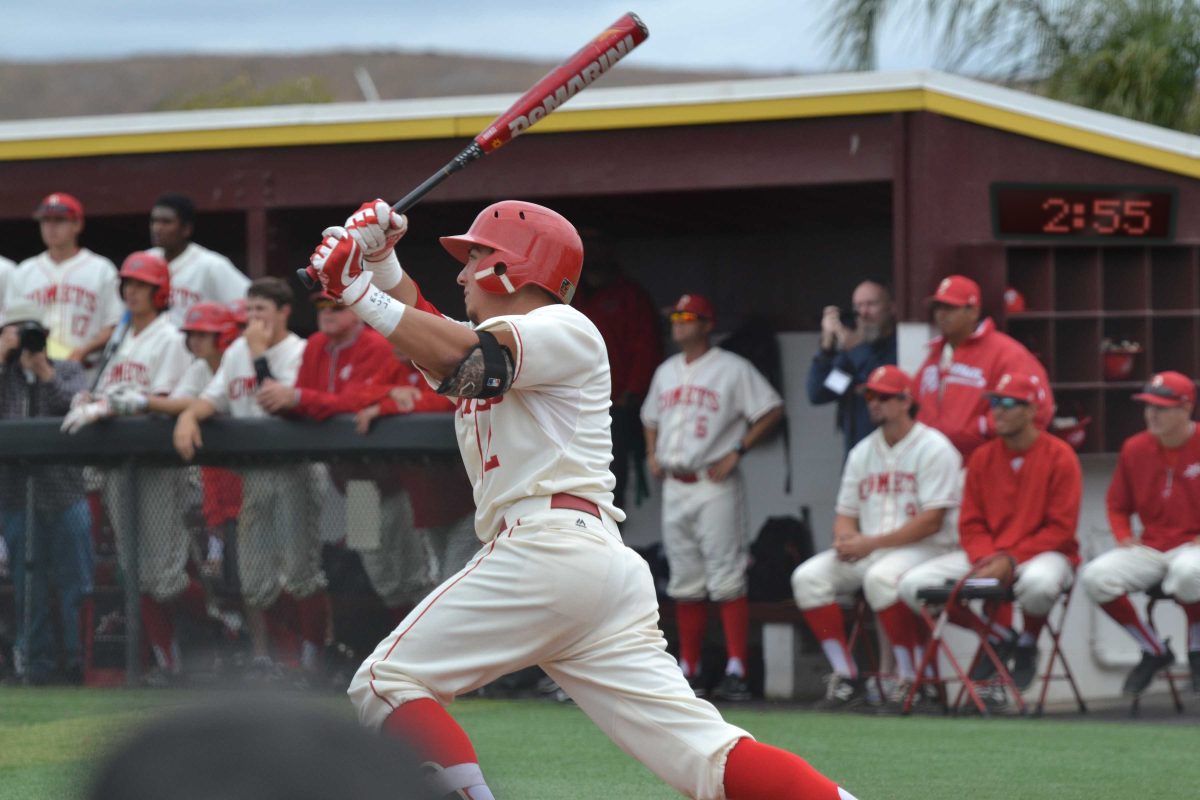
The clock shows 2.55
